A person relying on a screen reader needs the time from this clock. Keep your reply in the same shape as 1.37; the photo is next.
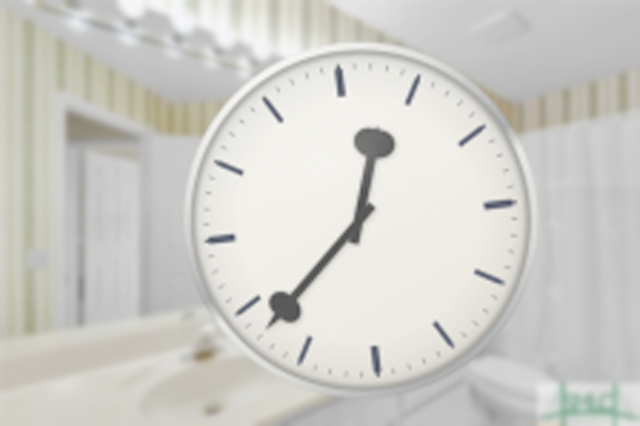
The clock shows 12.38
